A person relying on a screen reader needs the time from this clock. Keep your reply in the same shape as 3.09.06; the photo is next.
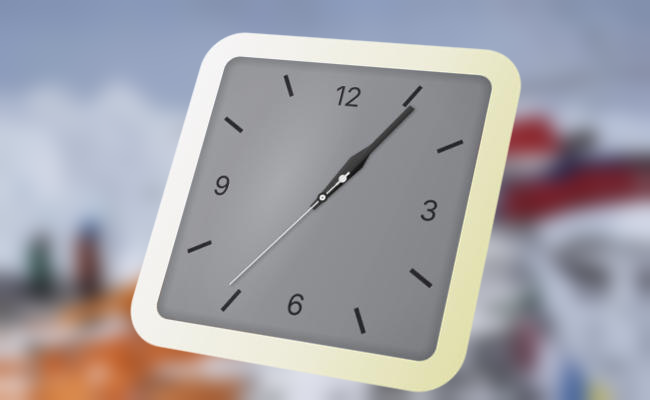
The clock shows 1.05.36
